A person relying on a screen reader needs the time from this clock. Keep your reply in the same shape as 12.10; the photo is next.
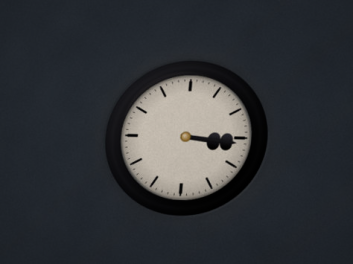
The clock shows 3.16
